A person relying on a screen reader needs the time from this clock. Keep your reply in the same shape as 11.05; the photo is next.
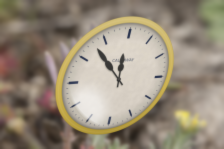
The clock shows 11.53
